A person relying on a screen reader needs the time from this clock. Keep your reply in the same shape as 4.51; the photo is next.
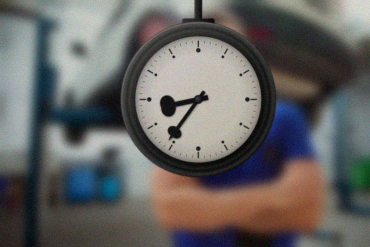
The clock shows 8.36
